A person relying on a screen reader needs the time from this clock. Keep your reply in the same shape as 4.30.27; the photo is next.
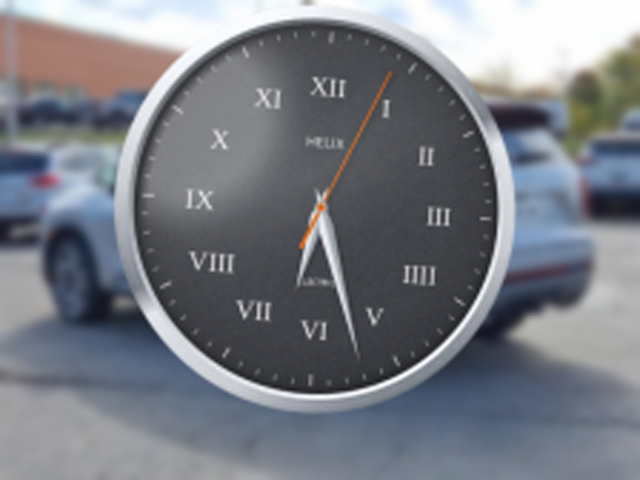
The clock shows 6.27.04
